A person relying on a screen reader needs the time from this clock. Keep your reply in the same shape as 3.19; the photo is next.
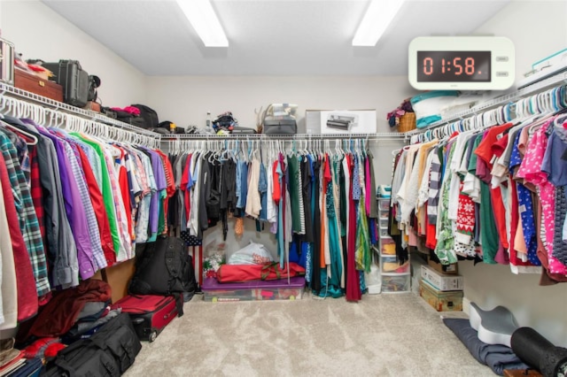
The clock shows 1.58
